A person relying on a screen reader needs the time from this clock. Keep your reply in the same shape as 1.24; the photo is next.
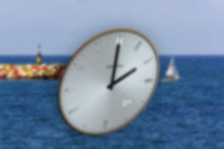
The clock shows 2.00
